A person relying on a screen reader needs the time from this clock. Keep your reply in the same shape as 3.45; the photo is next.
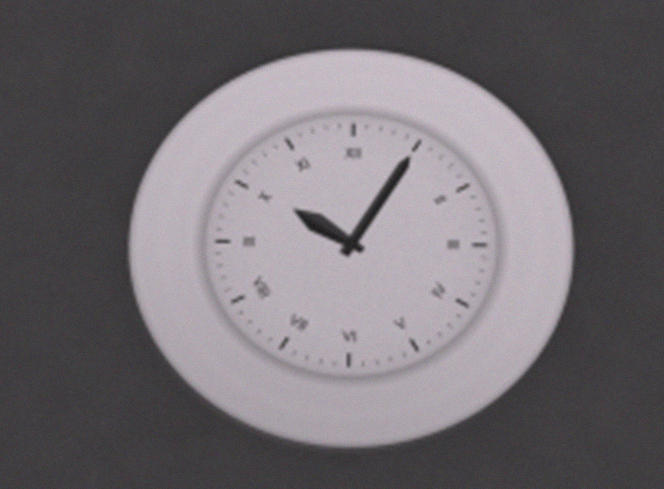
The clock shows 10.05
